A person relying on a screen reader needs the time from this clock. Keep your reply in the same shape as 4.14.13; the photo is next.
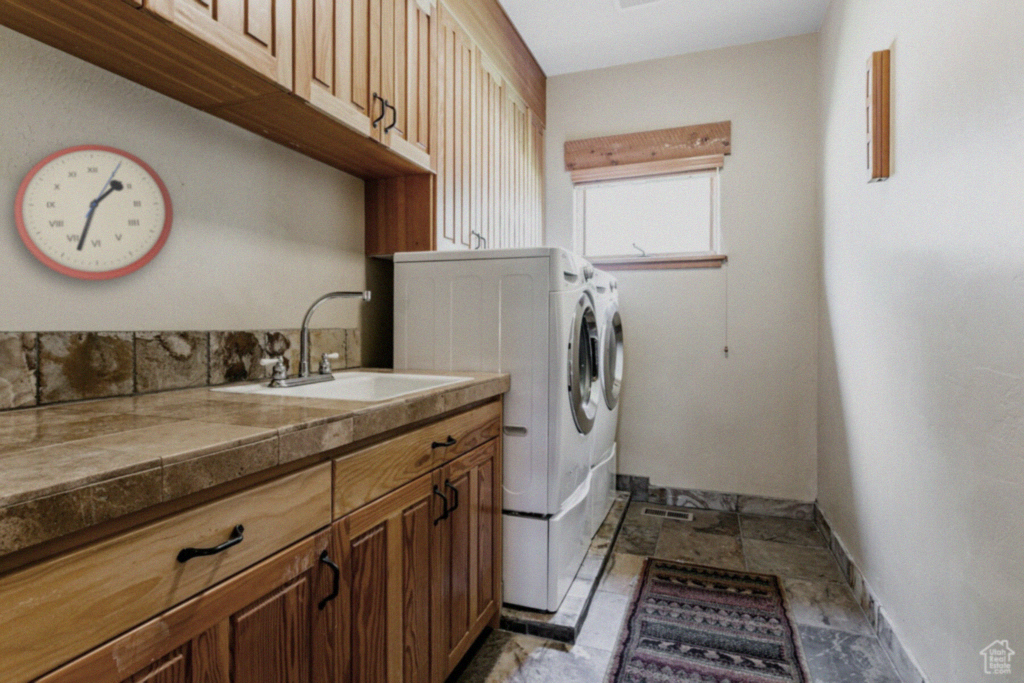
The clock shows 1.33.05
